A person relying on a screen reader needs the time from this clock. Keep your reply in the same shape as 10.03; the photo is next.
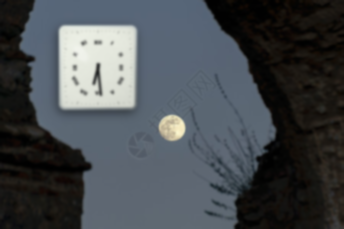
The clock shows 6.29
